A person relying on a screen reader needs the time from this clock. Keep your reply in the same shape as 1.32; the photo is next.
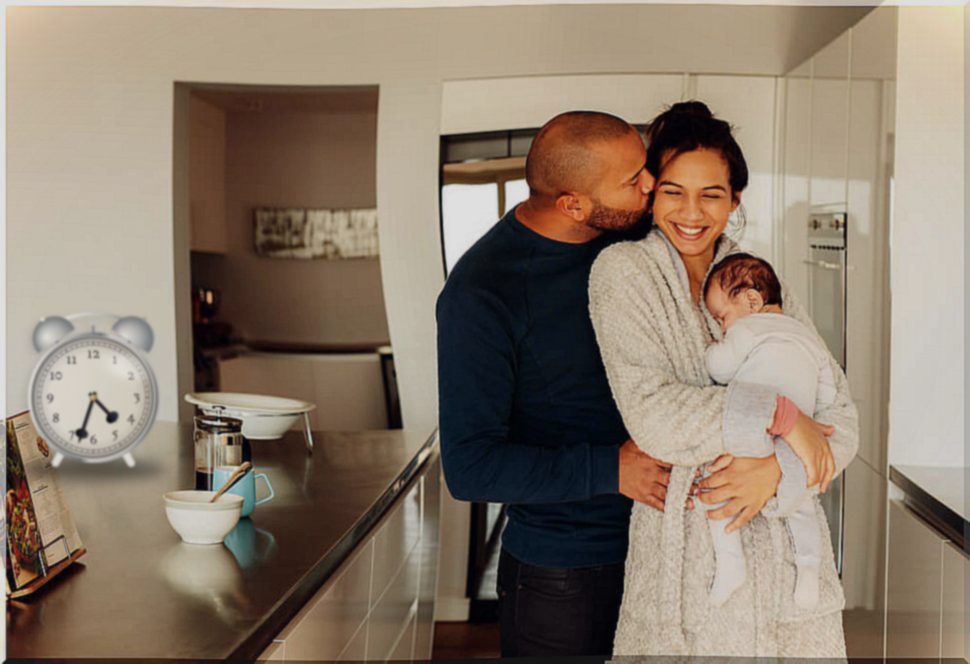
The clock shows 4.33
